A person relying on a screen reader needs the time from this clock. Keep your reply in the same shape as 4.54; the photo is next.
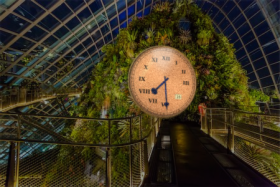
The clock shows 7.29
